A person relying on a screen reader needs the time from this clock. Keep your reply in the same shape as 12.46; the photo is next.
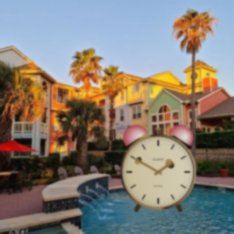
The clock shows 1.50
